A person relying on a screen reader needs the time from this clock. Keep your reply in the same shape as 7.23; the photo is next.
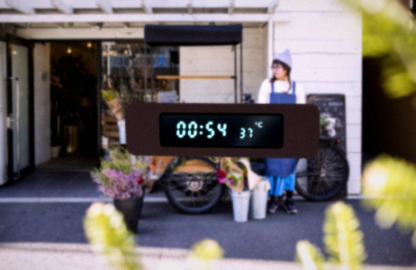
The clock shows 0.54
